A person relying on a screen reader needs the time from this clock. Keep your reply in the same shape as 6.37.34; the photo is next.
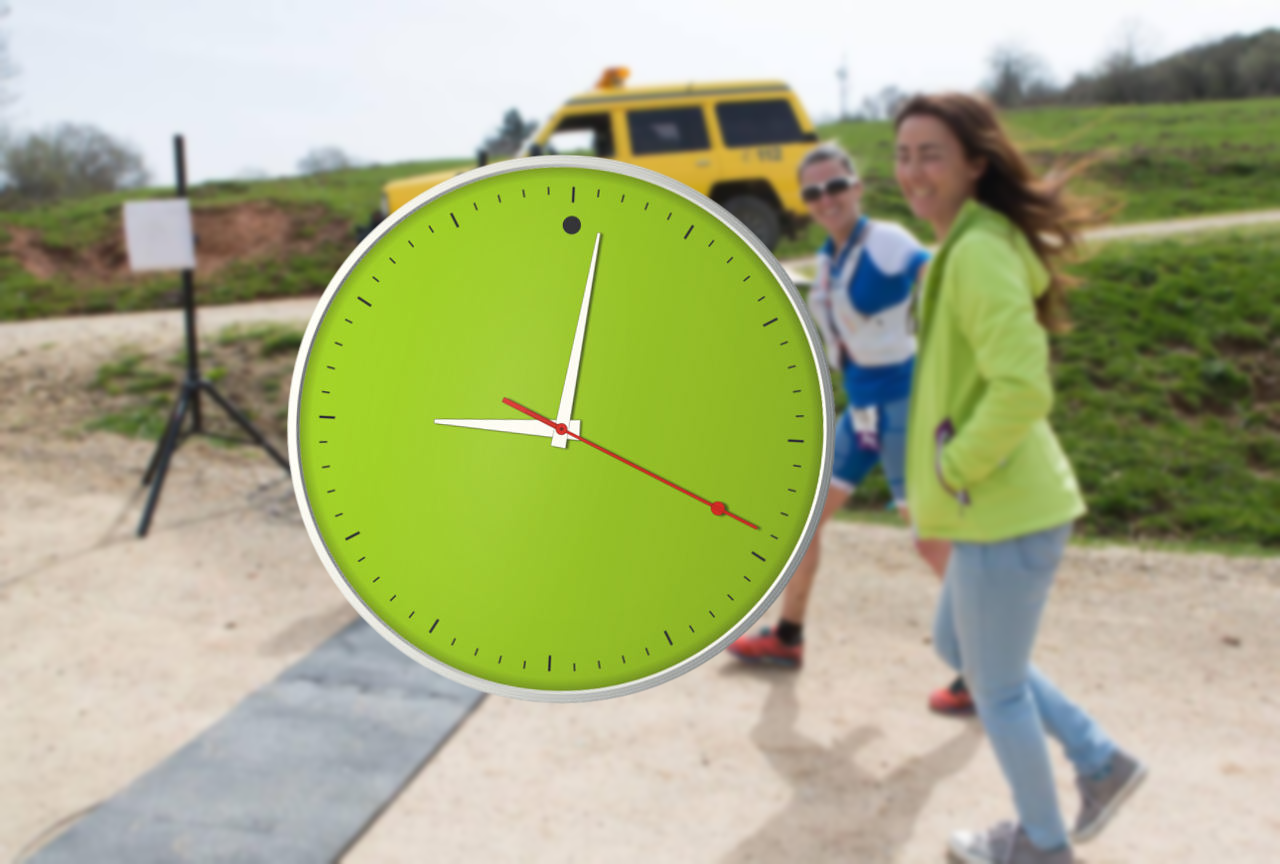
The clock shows 9.01.19
